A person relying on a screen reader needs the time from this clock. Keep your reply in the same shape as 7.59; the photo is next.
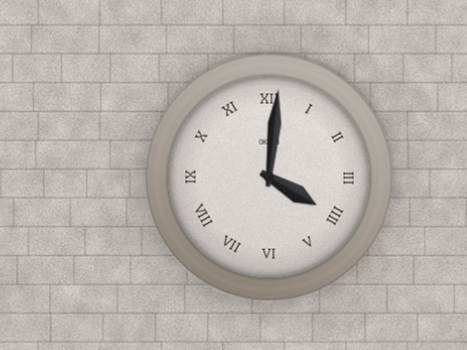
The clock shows 4.01
